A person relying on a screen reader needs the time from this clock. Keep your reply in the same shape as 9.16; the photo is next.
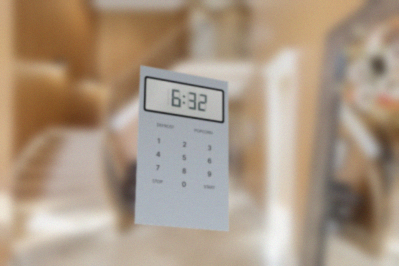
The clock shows 6.32
